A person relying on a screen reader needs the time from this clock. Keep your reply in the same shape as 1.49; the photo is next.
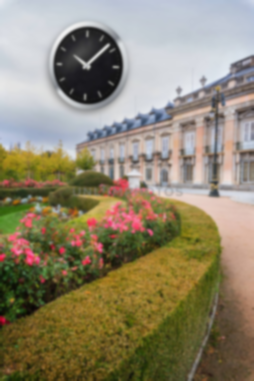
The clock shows 10.08
